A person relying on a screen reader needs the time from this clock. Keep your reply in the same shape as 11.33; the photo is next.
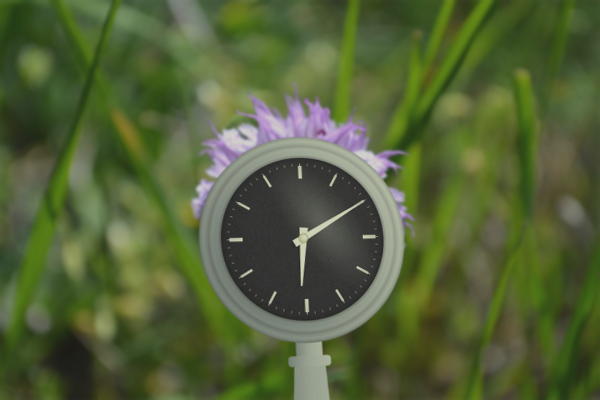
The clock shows 6.10
